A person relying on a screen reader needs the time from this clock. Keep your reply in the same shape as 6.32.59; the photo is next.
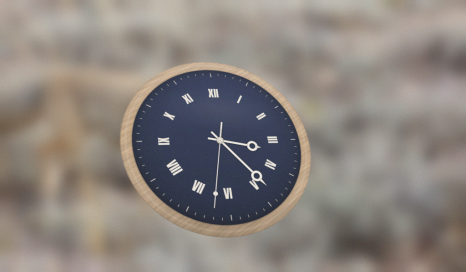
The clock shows 3.23.32
